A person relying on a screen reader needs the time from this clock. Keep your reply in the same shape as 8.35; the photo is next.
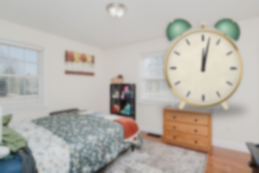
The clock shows 12.02
